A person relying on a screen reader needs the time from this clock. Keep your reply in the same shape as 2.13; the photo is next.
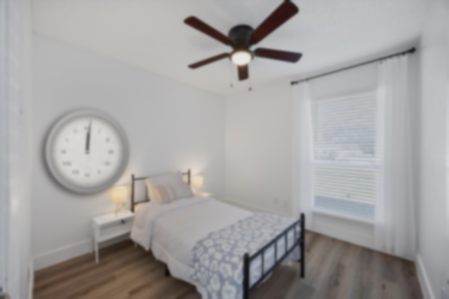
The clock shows 12.01
